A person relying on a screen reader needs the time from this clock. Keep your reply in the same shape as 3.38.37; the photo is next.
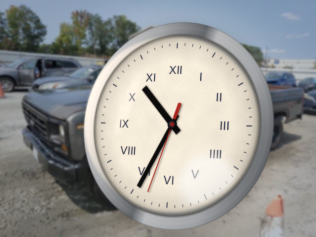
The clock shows 10.34.33
